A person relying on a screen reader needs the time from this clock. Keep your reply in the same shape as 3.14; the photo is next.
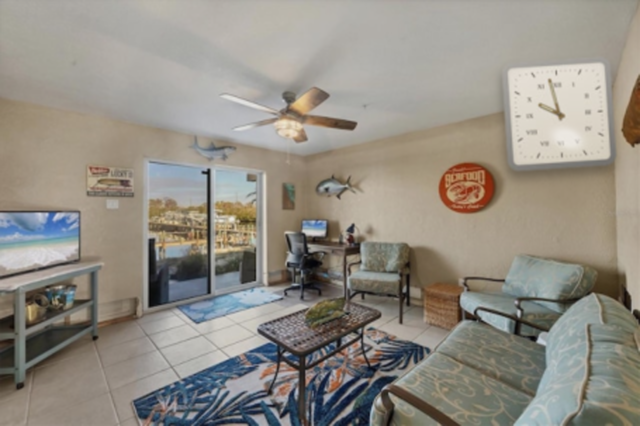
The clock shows 9.58
